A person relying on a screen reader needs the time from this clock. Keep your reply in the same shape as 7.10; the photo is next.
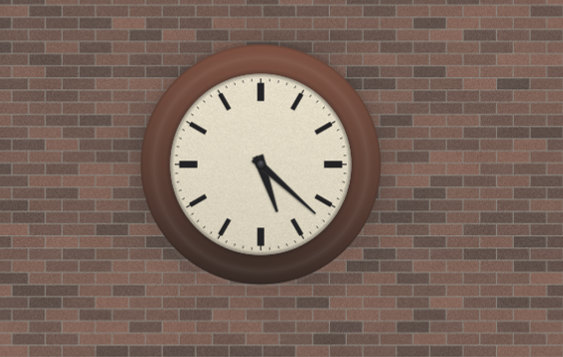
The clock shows 5.22
